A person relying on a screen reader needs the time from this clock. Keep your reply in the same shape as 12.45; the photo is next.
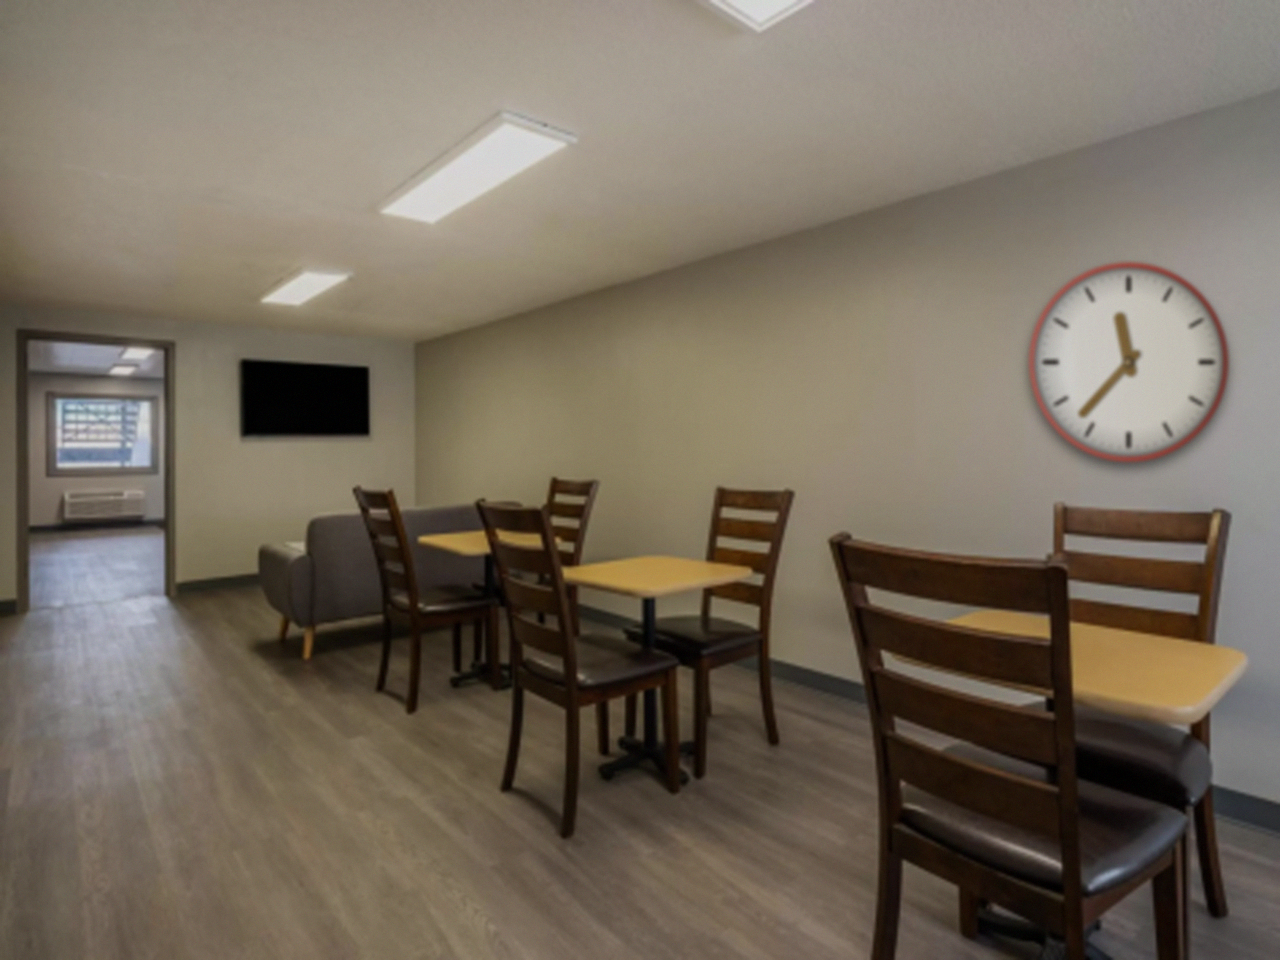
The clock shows 11.37
